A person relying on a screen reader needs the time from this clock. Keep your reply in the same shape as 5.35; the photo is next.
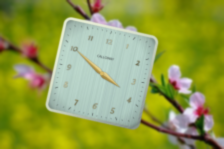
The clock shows 3.50
